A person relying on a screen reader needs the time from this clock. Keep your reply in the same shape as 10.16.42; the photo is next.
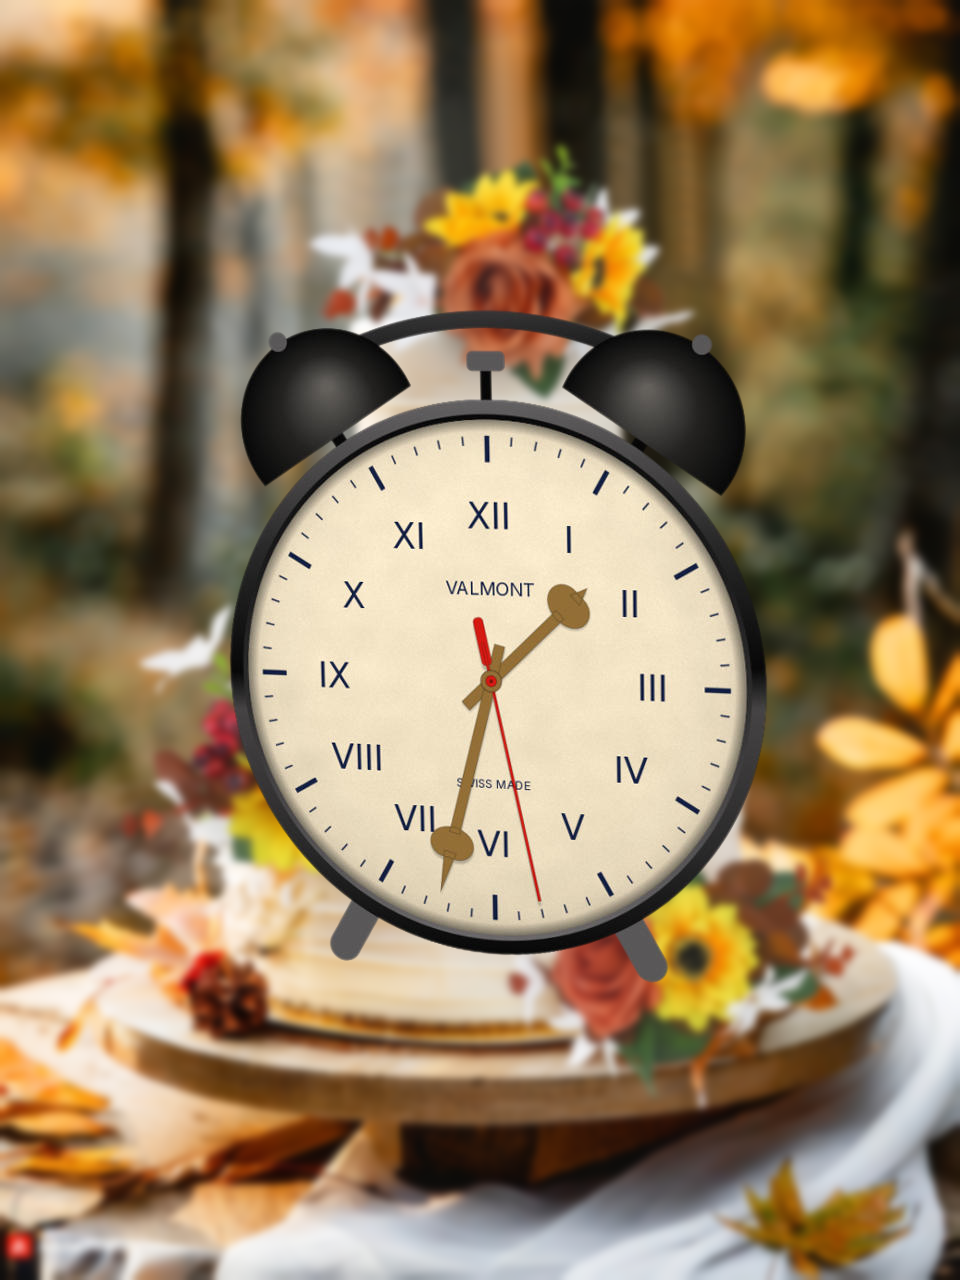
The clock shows 1.32.28
